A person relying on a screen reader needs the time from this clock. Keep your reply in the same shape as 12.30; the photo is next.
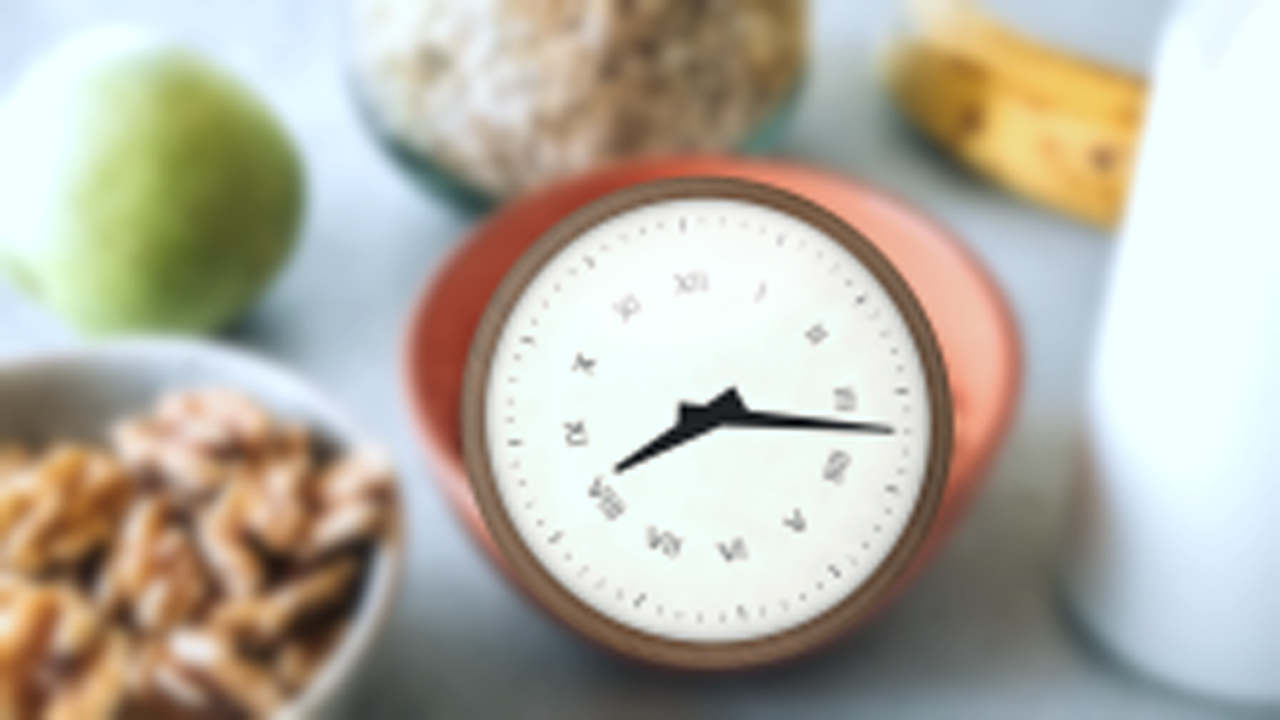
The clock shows 8.17
